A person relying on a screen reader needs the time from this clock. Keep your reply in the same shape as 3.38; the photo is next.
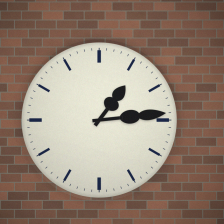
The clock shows 1.14
